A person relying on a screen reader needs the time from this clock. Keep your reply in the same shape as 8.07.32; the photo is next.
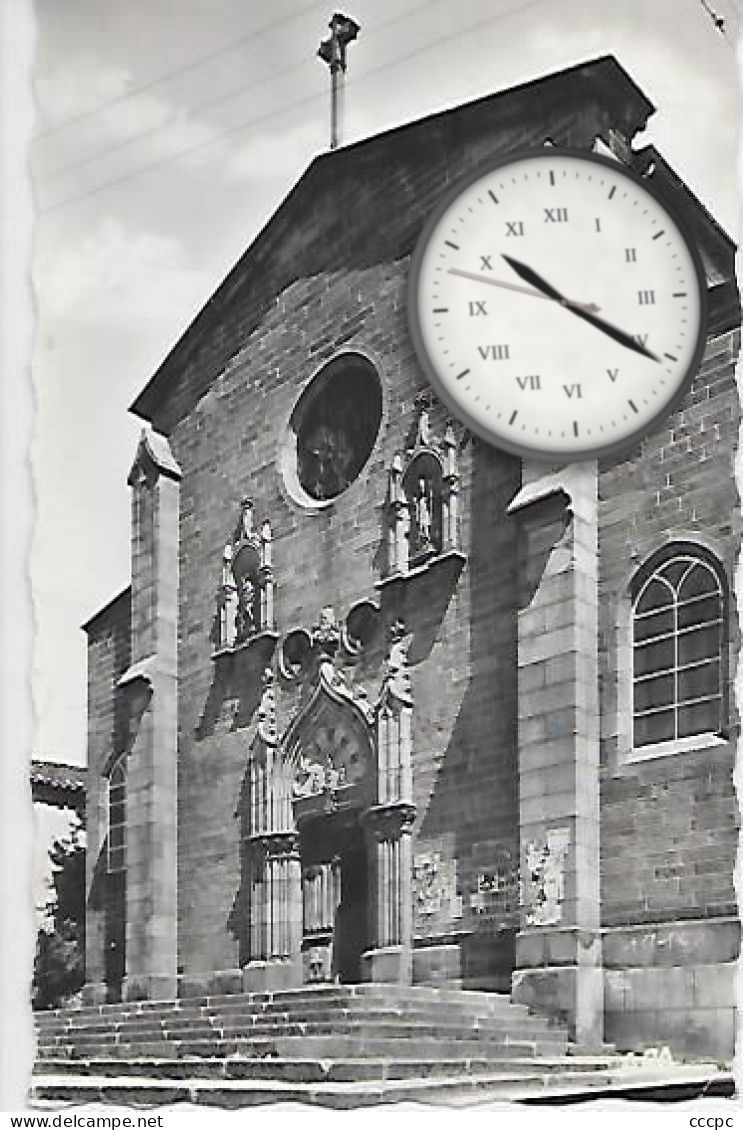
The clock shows 10.20.48
